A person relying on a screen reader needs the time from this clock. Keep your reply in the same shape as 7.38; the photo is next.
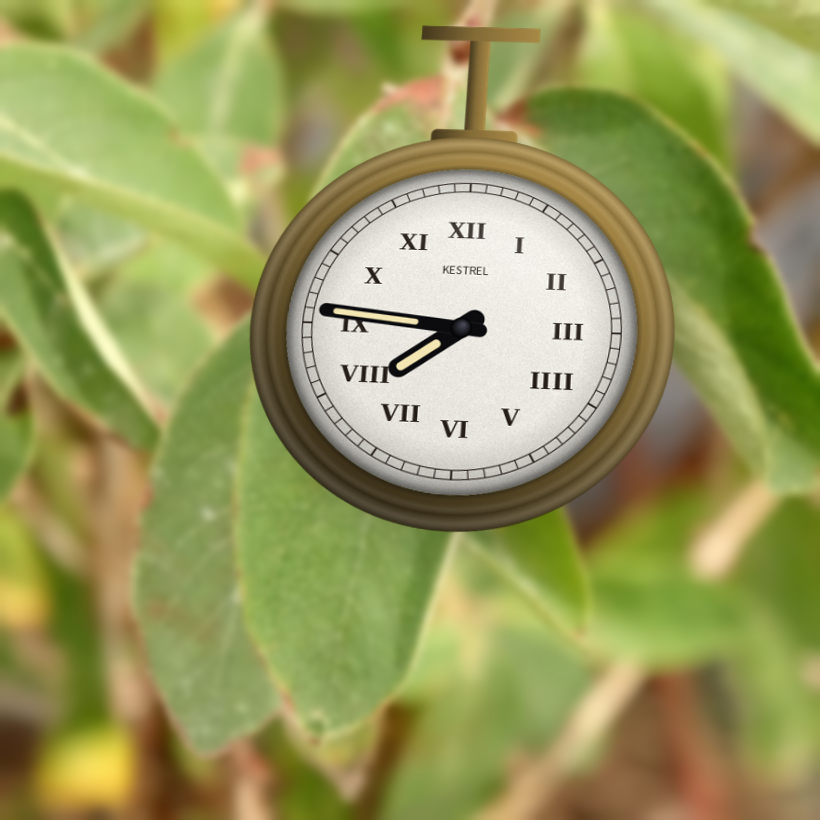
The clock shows 7.46
